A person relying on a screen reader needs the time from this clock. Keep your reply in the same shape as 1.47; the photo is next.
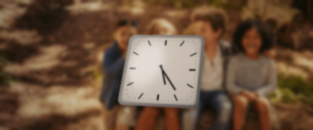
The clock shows 5.24
